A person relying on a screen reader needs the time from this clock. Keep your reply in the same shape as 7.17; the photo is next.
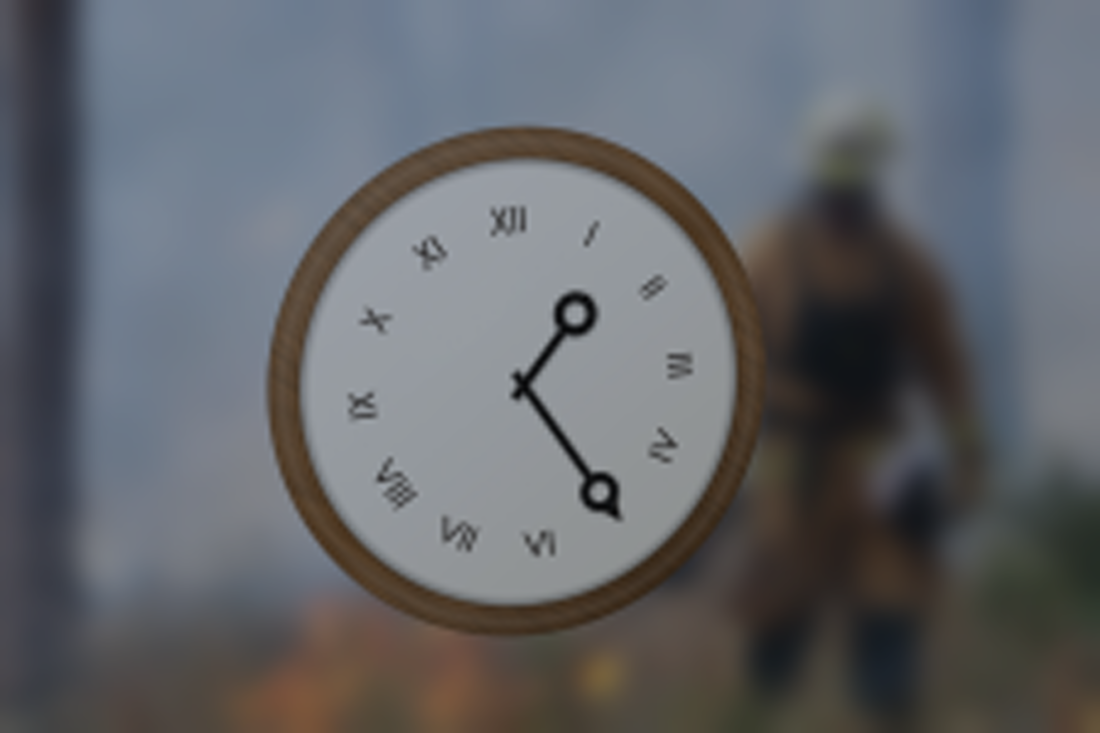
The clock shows 1.25
